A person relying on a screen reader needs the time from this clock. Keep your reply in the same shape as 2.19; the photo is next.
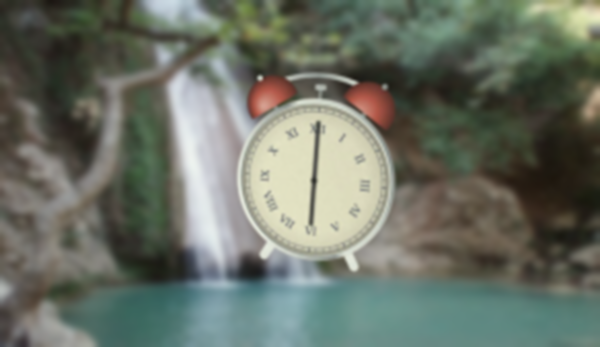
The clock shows 6.00
